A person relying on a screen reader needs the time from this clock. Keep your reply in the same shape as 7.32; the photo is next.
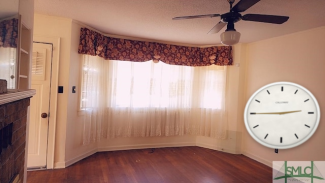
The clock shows 2.45
